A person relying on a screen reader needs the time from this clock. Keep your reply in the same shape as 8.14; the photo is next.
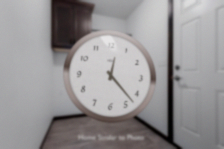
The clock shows 12.23
